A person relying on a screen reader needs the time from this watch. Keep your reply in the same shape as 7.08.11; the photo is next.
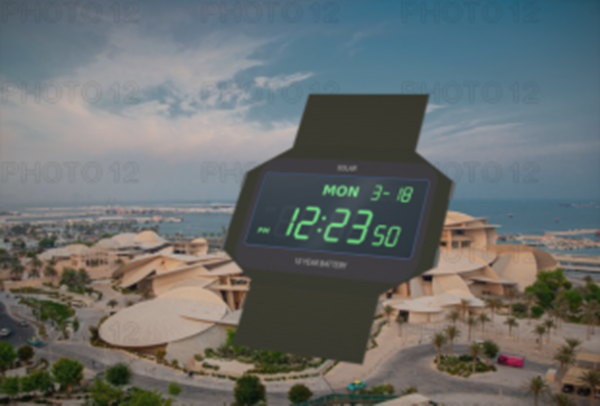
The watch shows 12.23.50
